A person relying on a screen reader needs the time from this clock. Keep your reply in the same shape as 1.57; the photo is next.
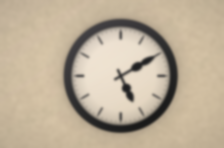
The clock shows 5.10
